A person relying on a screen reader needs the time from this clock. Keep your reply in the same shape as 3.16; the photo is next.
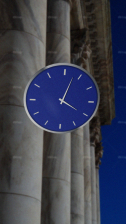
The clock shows 4.03
